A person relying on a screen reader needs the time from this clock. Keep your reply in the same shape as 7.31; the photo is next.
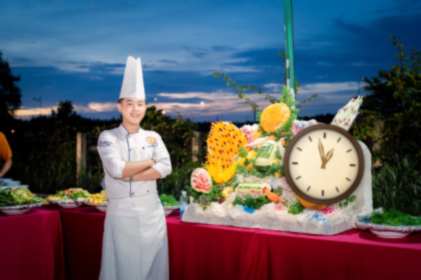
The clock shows 12.58
